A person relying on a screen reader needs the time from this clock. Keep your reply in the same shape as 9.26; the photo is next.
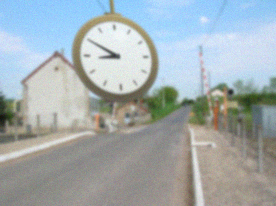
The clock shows 8.50
